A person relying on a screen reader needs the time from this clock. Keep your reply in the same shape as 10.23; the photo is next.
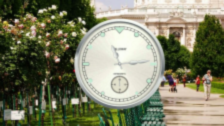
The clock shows 11.14
